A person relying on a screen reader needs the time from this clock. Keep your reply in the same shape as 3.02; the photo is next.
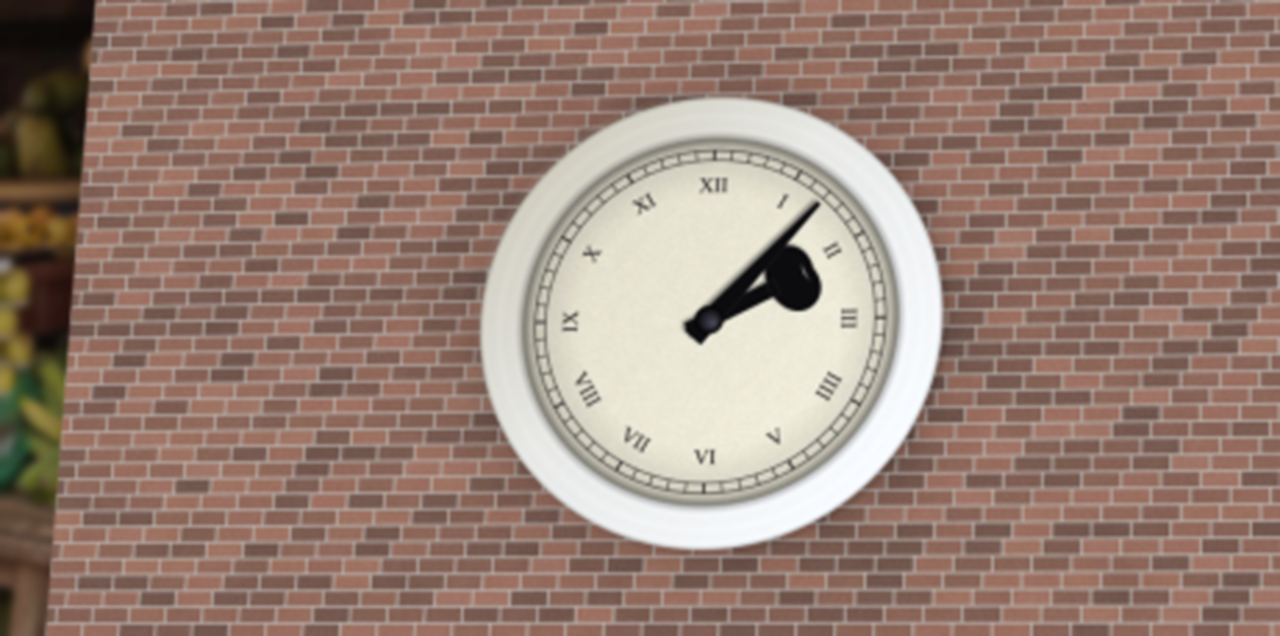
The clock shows 2.07
